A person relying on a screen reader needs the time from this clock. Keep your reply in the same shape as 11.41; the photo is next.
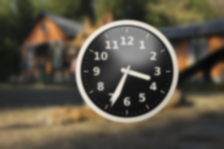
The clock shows 3.34
